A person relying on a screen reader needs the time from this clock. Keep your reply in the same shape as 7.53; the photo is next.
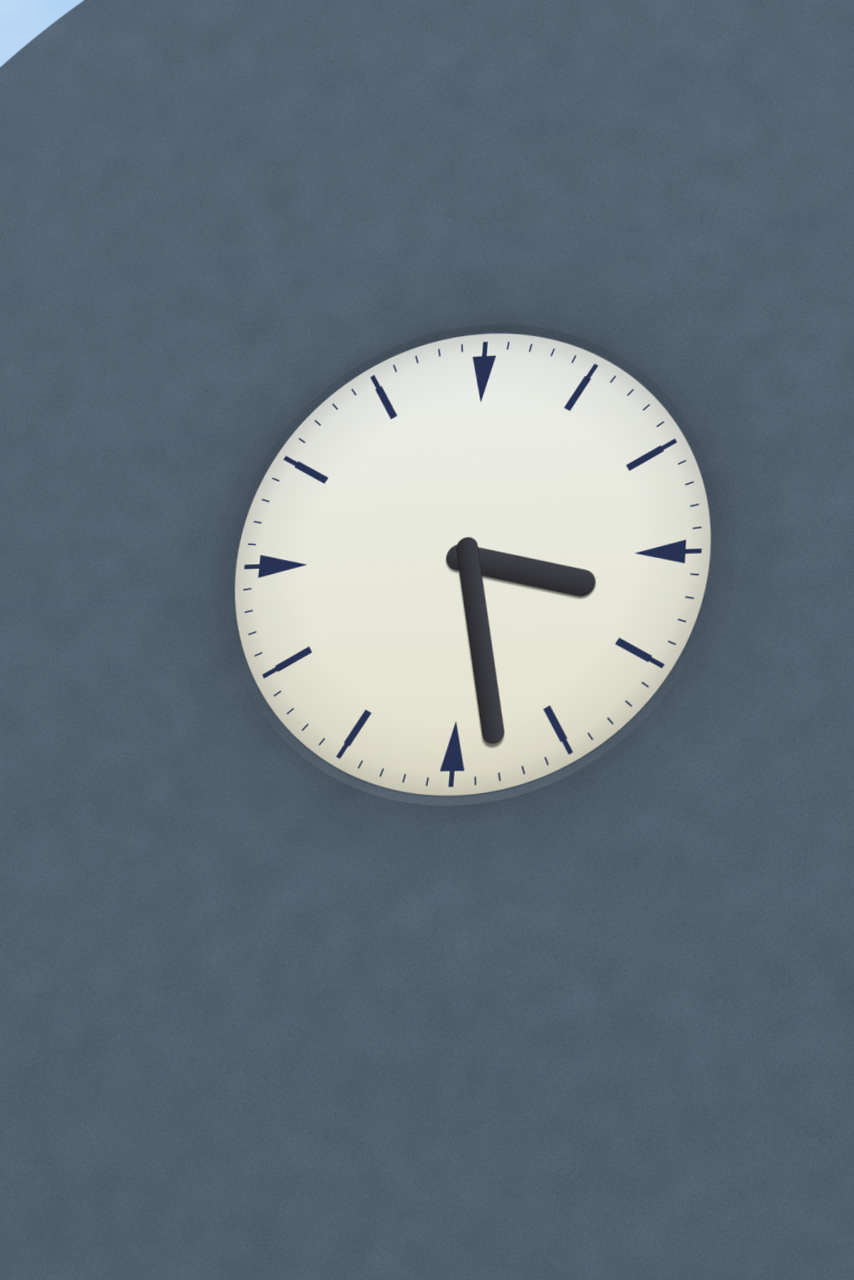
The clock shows 3.28
